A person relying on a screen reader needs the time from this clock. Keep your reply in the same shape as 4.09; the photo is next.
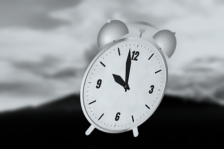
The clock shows 9.58
